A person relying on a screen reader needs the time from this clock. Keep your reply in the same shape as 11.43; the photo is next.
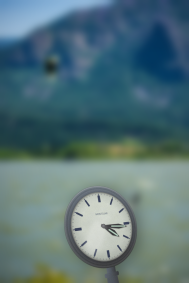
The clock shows 4.16
